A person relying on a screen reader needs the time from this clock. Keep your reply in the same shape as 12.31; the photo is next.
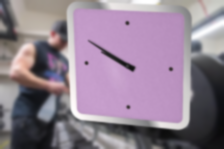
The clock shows 9.50
